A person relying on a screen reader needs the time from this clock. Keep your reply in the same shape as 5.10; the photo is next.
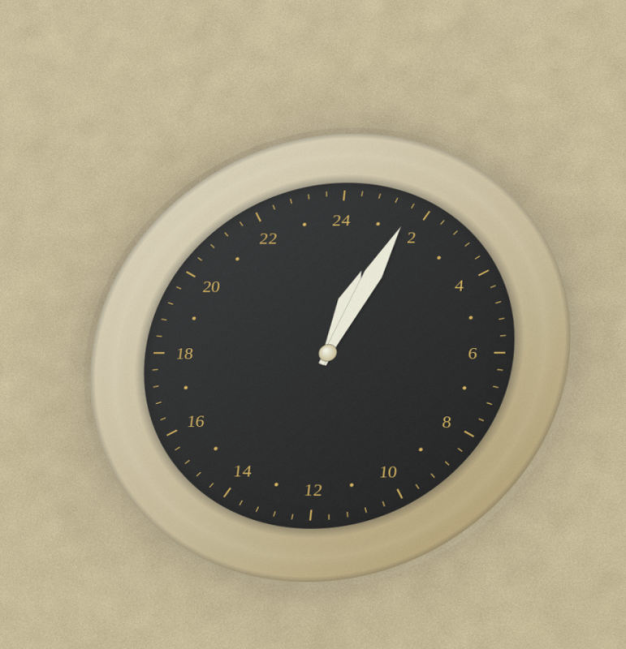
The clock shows 1.04
